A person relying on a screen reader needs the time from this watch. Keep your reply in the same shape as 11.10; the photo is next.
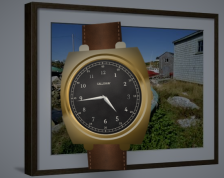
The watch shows 4.44
